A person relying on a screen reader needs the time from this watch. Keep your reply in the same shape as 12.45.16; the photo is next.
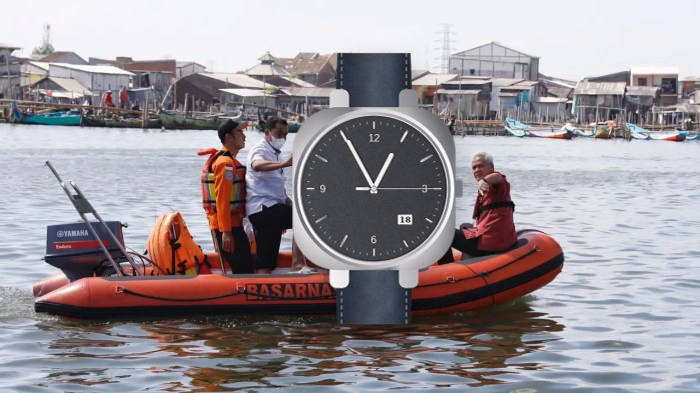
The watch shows 12.55.15
